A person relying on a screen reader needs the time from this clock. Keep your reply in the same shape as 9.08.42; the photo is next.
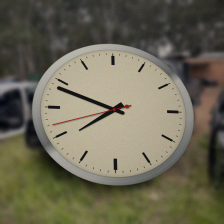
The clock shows 7.48.42
